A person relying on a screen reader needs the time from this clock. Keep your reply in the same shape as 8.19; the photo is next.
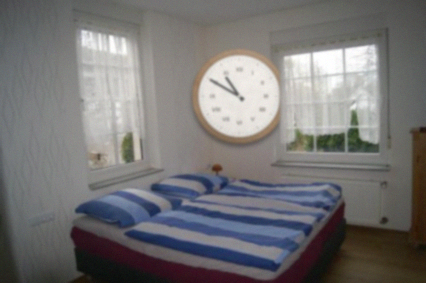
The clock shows 10.50
